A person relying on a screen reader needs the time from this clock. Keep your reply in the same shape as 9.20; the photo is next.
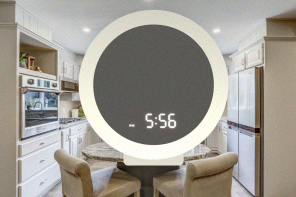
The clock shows 5.56
